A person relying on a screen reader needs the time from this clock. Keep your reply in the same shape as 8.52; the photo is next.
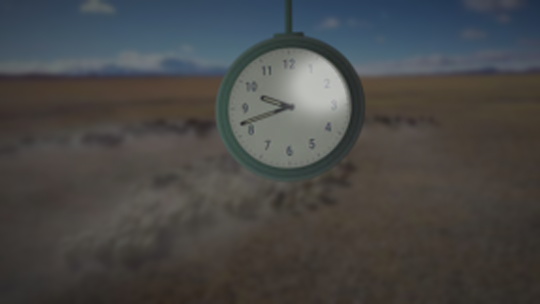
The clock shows 9.42
